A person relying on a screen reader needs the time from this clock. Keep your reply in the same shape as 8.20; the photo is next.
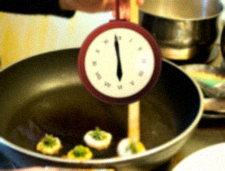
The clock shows 5.59
